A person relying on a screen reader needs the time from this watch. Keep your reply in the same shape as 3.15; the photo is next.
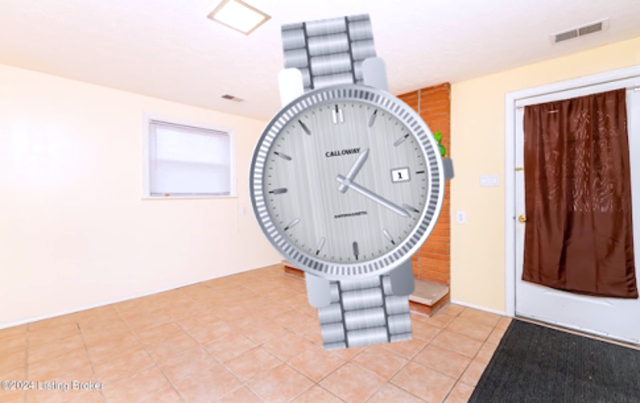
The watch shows 1.21
